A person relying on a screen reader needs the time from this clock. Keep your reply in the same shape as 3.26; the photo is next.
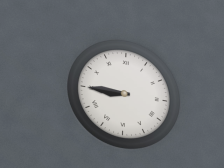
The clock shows 8.45
